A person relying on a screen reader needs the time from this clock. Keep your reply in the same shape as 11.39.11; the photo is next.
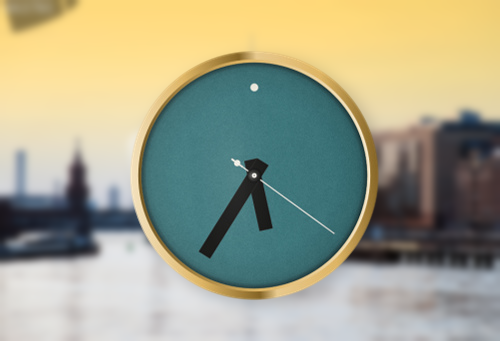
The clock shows 5.35.21
